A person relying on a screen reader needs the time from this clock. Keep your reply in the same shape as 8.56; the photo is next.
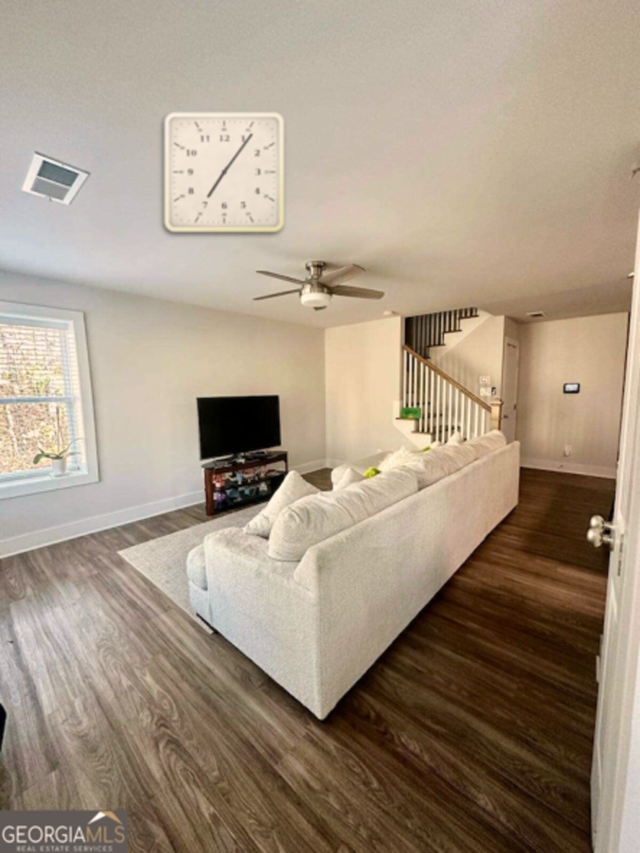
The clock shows 7.06
